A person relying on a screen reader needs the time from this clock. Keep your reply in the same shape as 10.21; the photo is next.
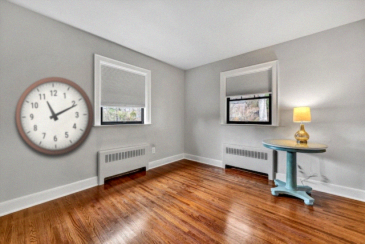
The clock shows 11.11
